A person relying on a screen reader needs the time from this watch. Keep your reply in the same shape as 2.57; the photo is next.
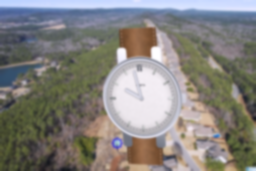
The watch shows 9.58
